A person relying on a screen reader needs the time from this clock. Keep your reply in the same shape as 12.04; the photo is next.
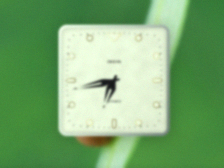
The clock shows 6.43
